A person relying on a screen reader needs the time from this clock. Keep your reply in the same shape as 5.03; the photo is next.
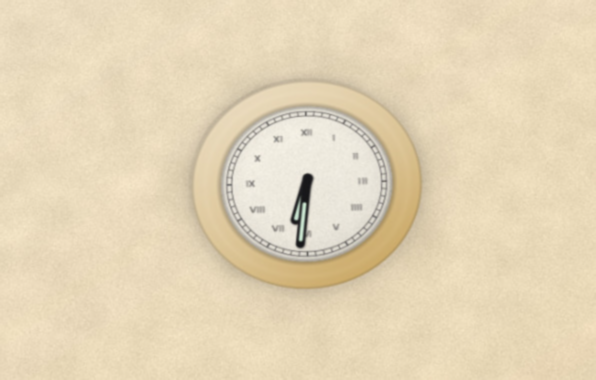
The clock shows 6.31
